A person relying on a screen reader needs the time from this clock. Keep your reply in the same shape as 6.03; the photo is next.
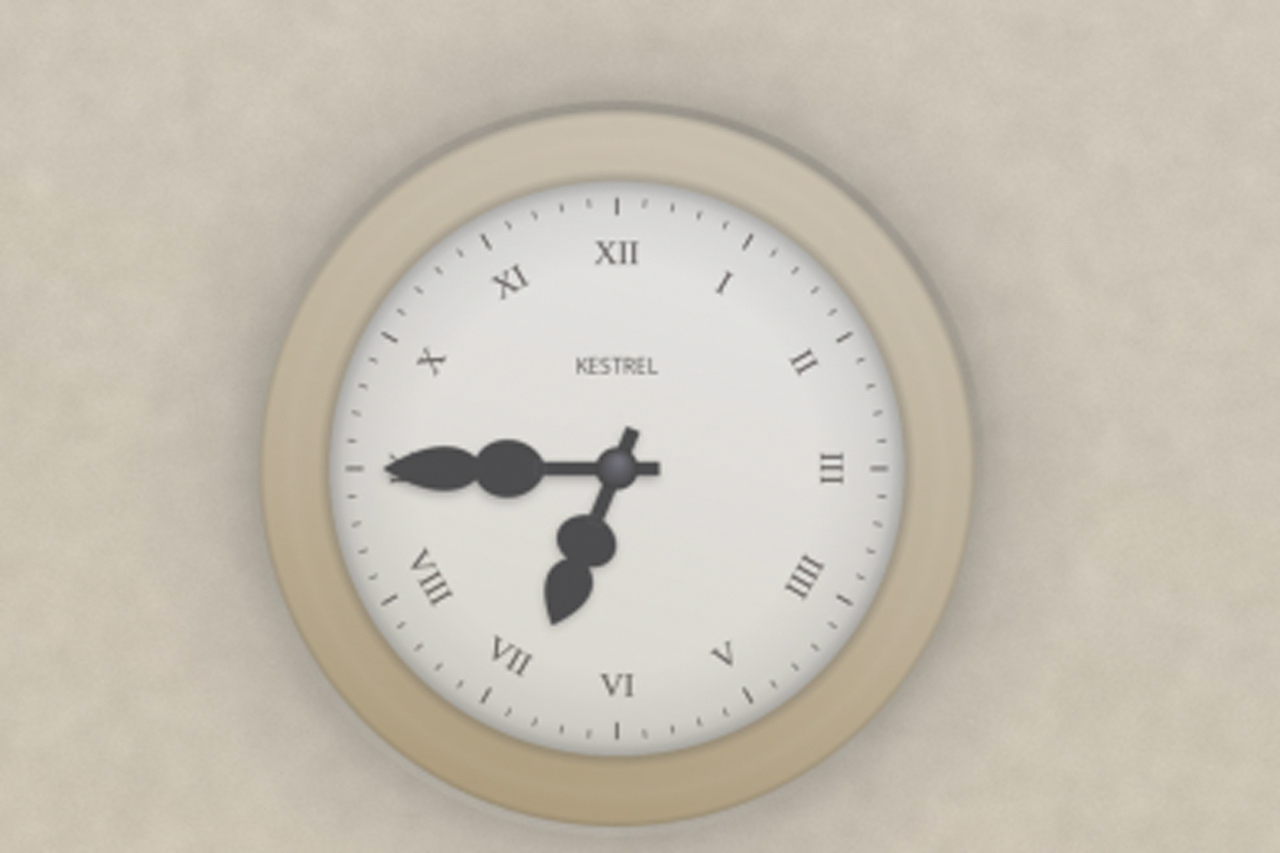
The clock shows 6.45
